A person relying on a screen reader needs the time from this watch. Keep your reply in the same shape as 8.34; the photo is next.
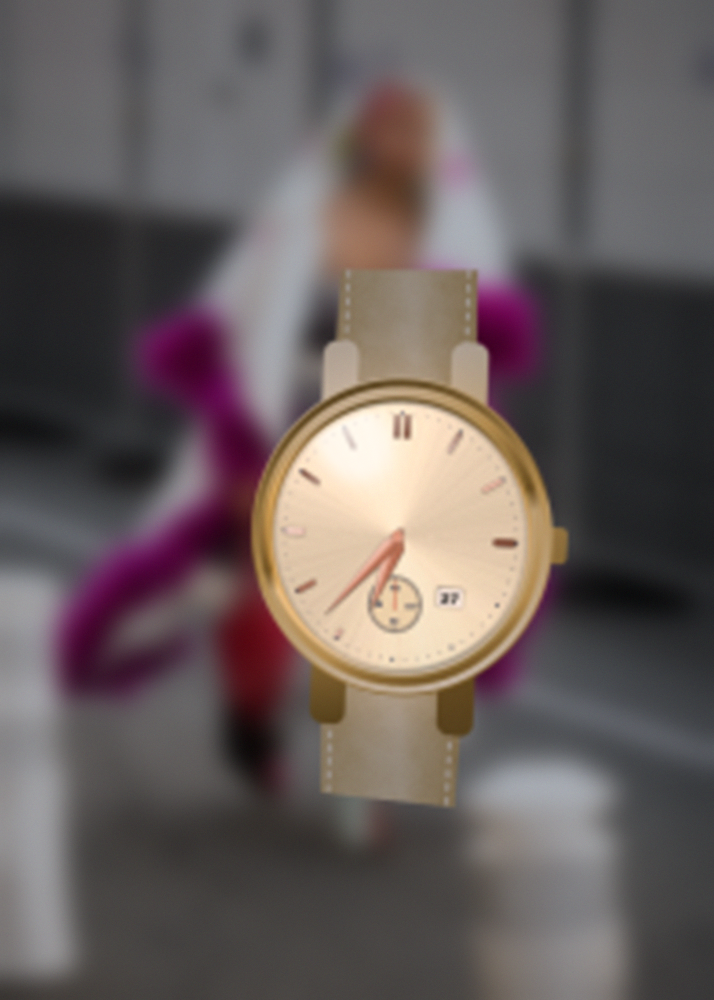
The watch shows 6.37
